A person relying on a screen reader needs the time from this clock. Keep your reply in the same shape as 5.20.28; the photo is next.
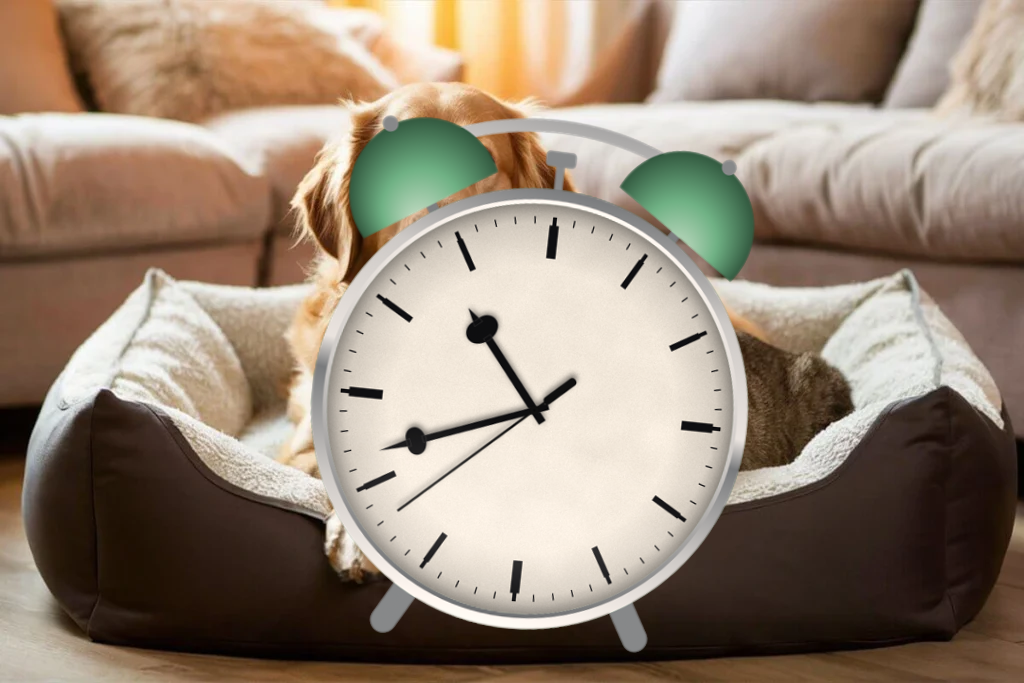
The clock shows 10.41.38
